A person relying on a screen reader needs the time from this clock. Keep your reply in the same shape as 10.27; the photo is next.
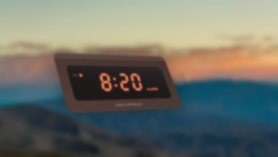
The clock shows 8.20
